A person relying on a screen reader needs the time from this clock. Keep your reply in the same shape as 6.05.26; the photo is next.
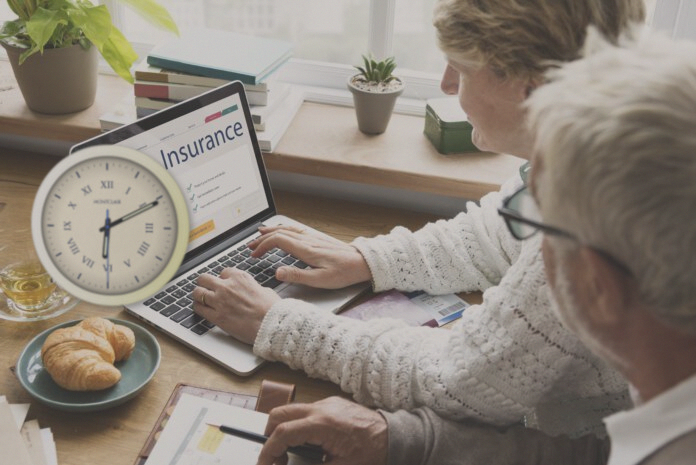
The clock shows 6.10.30
